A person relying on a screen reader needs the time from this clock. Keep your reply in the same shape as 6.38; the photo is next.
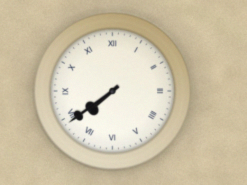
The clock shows 7.39
